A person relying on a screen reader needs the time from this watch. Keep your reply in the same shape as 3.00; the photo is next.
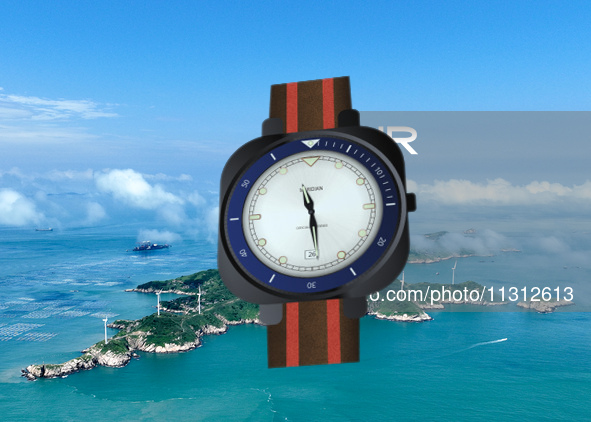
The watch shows 11.29
